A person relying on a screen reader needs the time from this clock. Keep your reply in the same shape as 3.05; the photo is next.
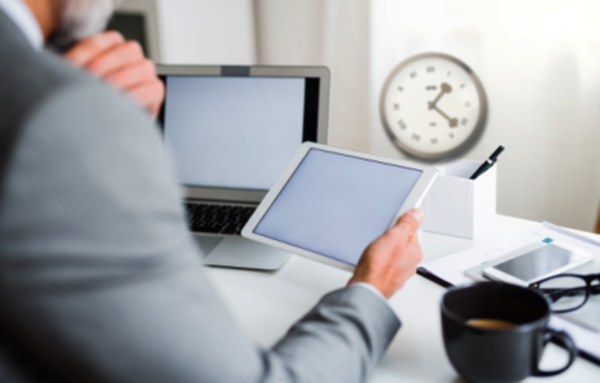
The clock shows 1.22
